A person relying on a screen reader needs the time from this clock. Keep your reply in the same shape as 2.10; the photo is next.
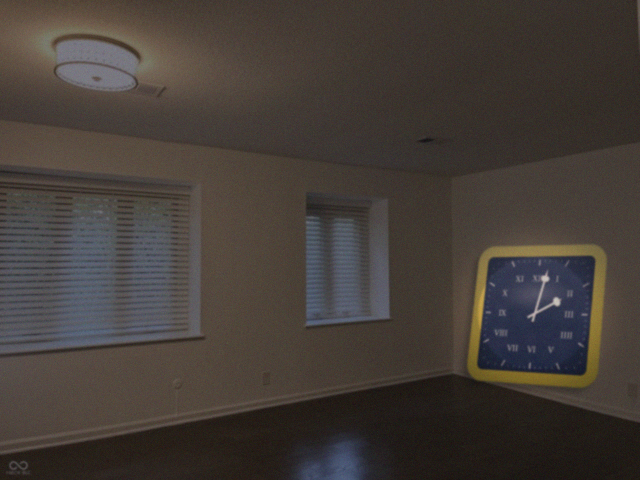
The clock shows 2.02
